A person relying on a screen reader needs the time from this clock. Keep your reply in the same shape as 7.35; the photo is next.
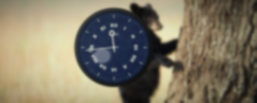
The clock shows 11.44
